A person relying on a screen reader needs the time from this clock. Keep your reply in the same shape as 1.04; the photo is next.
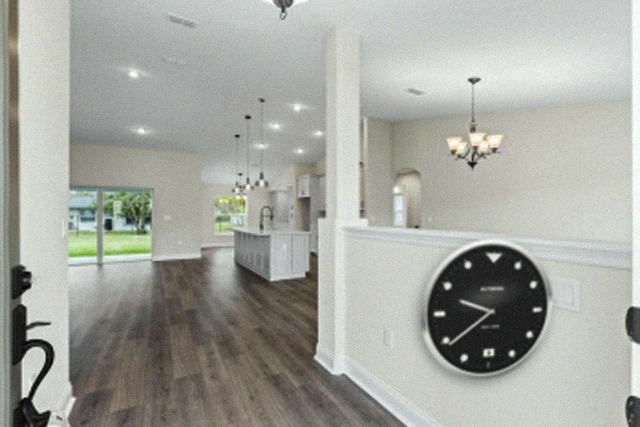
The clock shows 9.39
